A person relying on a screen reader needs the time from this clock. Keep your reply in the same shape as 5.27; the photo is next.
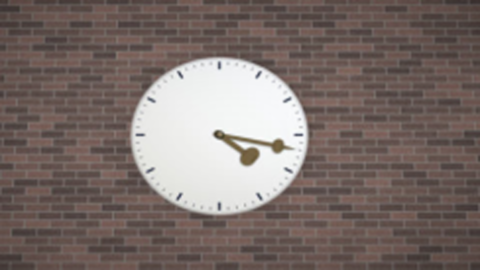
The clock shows 4.17
